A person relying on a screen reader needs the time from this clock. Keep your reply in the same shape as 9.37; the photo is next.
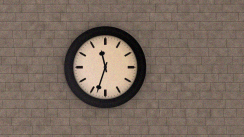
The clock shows 11.33
